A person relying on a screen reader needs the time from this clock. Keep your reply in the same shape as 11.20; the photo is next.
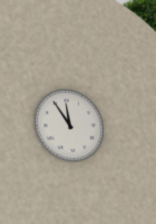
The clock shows 11.55
